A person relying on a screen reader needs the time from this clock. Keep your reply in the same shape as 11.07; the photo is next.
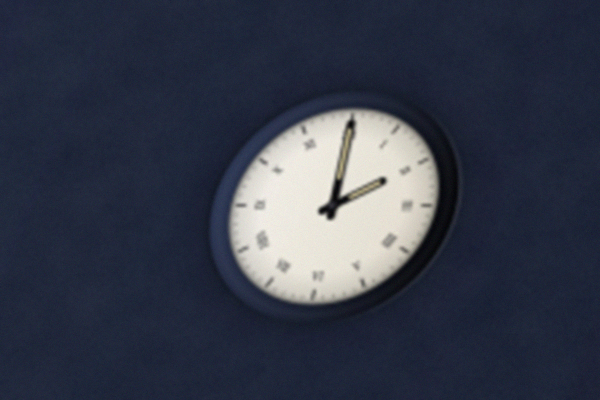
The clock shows 2.00
